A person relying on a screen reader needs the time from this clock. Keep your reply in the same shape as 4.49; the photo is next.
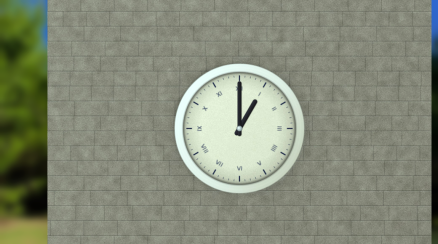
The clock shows 1.00
